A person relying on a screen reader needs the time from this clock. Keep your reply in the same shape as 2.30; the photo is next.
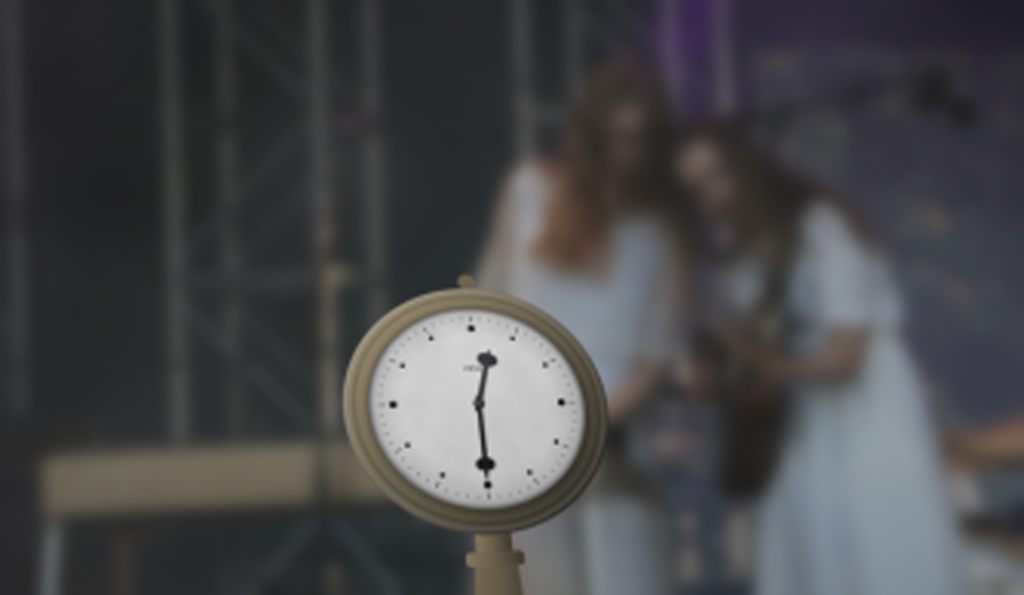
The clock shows 12.30
